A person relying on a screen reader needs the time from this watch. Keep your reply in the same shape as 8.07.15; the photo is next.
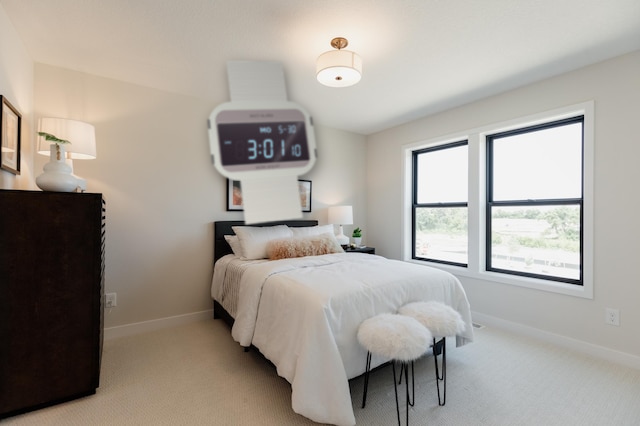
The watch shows 3.01.10
